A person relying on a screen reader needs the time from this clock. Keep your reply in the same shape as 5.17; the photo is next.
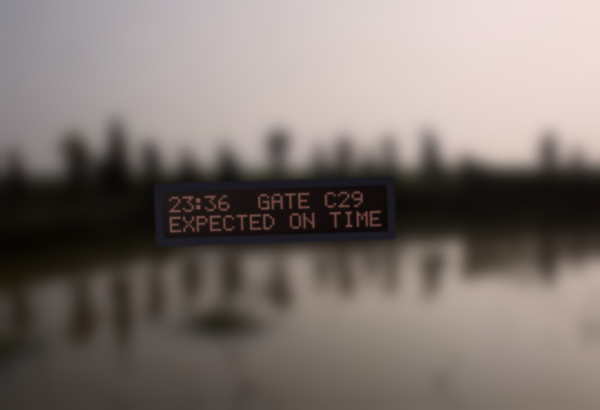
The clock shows 23.36
